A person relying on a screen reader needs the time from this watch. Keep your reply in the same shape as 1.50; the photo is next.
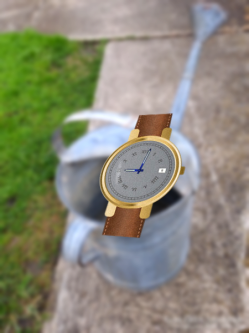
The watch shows 9.02
